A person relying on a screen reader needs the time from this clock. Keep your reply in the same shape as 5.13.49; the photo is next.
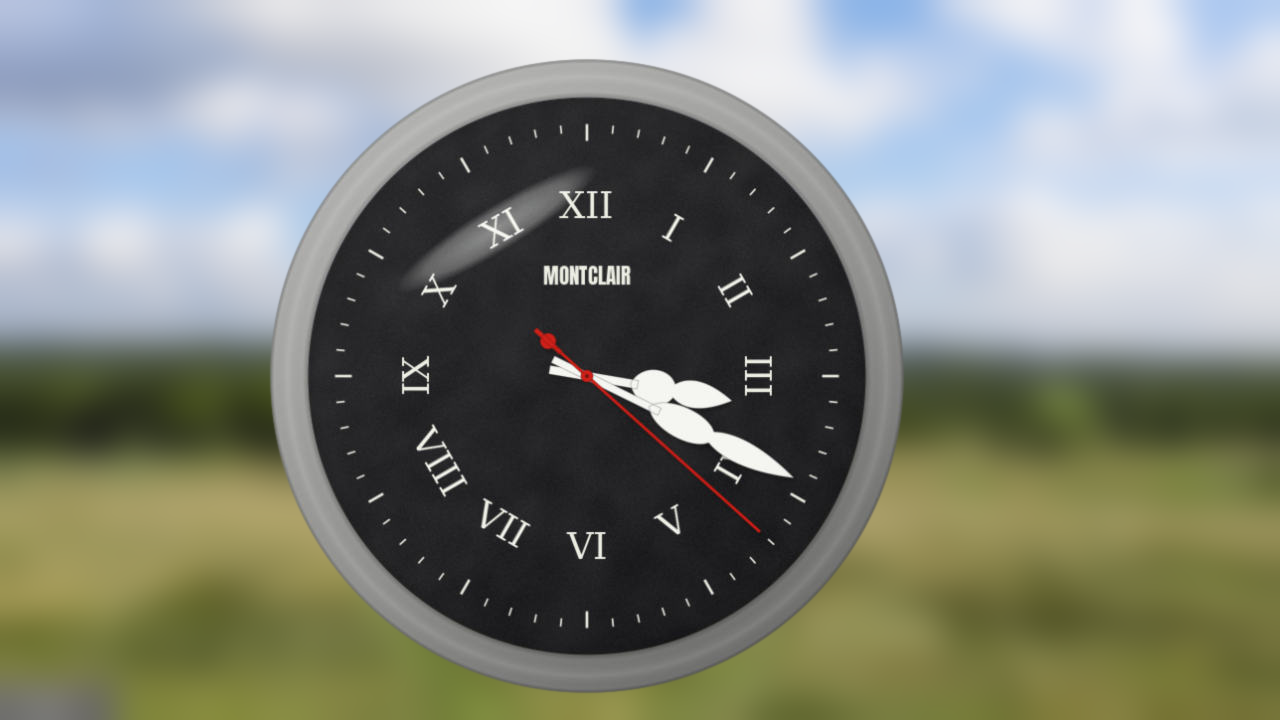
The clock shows 3.19.22
